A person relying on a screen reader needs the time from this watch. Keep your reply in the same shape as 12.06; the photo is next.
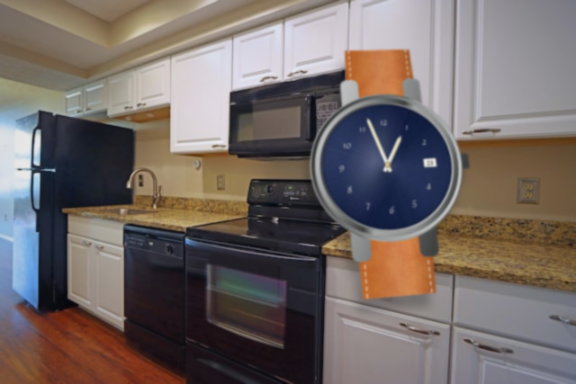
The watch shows 12.57
